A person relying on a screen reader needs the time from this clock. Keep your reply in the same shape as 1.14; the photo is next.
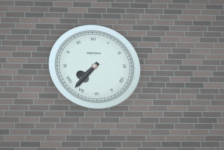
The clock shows 7.37
